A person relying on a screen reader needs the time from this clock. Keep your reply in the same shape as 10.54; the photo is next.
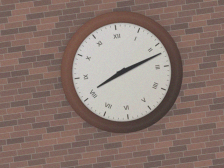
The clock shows 8.12
